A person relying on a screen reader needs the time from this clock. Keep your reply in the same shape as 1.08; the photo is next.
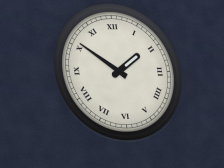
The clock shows 1.51
